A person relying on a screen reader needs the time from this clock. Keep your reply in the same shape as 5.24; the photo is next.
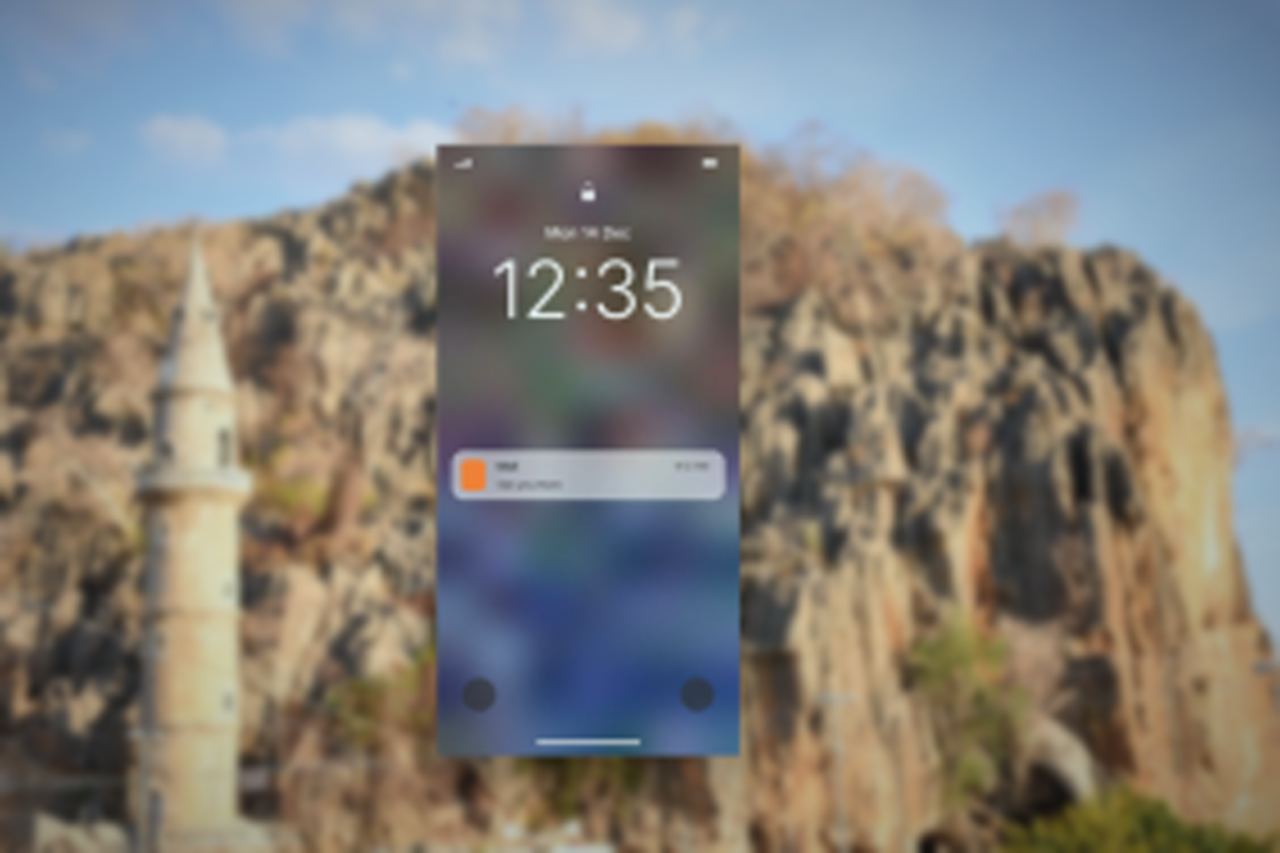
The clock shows 12.35
